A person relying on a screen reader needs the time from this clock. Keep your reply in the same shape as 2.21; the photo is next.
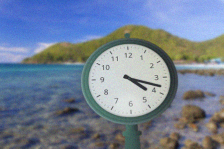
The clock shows 4.18
